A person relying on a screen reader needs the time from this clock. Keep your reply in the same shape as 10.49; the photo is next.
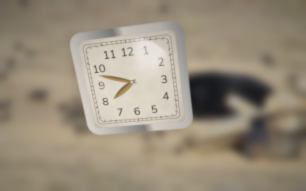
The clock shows 7.48
